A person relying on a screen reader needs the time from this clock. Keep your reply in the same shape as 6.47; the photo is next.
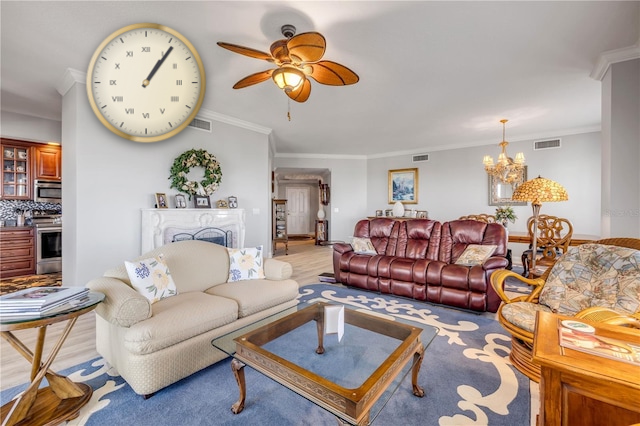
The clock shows 1.06
